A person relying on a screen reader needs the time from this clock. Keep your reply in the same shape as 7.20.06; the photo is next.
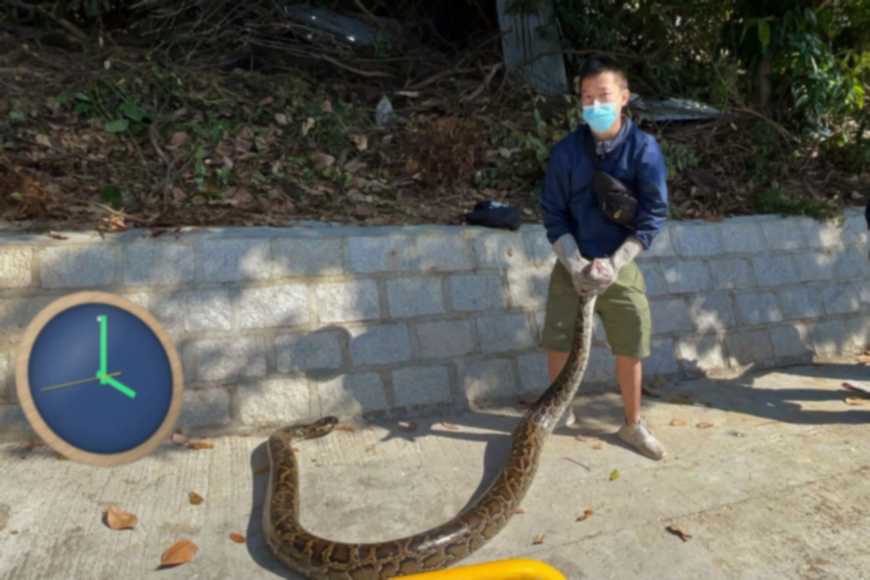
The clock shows 4.00.43
